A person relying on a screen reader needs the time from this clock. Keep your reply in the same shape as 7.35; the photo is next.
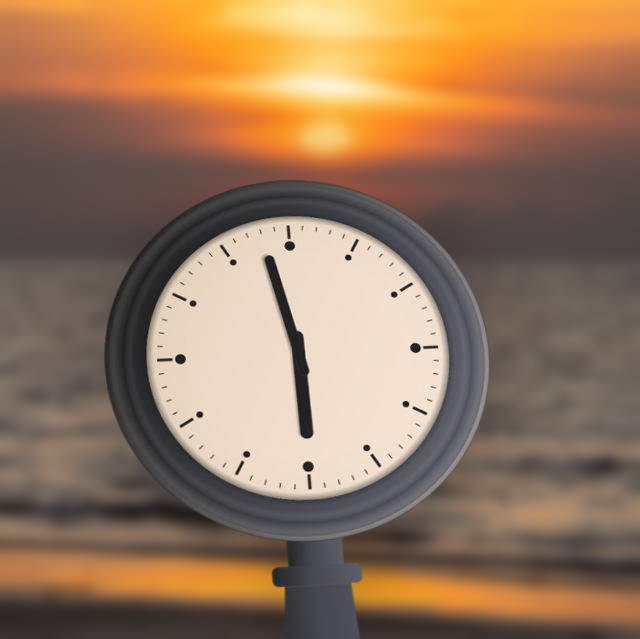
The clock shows 5.58
